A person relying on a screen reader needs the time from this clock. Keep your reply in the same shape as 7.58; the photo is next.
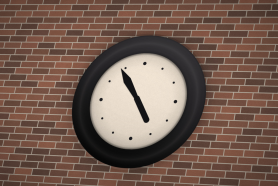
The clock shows 4.54
